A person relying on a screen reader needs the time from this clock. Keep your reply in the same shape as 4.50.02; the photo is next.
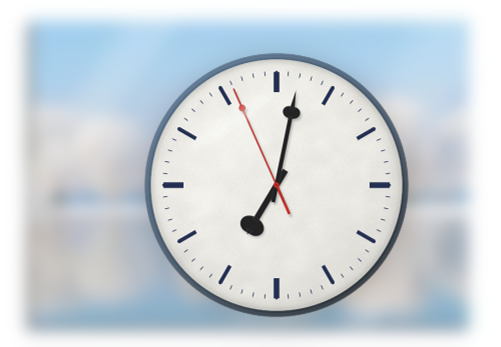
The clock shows 7.01.56
